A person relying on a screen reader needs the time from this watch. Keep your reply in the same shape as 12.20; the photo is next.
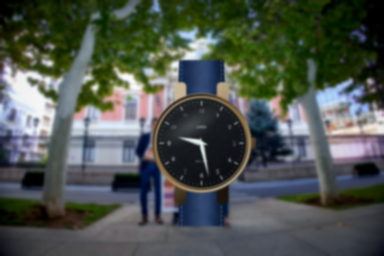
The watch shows 9.28
